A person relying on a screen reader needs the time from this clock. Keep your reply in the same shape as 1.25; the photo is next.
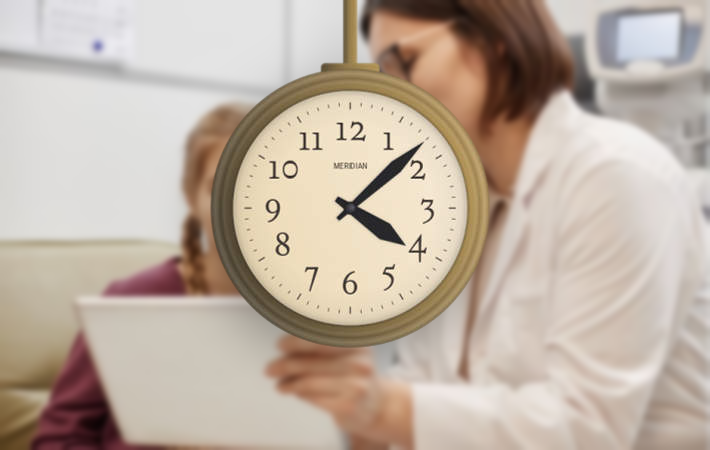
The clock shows 4.08
